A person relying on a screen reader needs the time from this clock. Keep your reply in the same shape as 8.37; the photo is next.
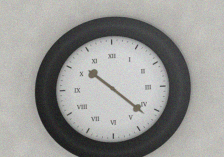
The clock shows 10.22
